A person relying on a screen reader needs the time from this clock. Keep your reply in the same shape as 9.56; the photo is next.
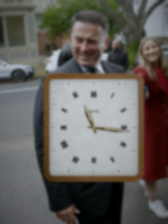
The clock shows 11.16
